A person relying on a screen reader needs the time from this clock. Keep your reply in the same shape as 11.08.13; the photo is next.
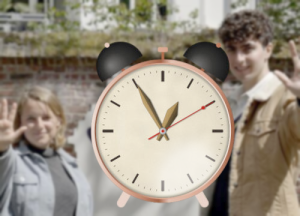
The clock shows 12.55.10
